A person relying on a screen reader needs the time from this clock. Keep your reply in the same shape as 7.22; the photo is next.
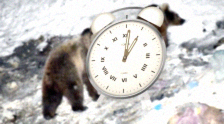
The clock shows 1.01
